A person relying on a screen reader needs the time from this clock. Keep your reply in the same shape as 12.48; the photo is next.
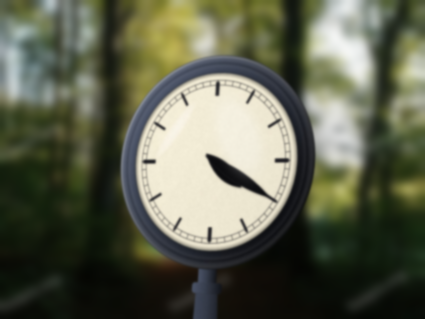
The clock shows 4.20
